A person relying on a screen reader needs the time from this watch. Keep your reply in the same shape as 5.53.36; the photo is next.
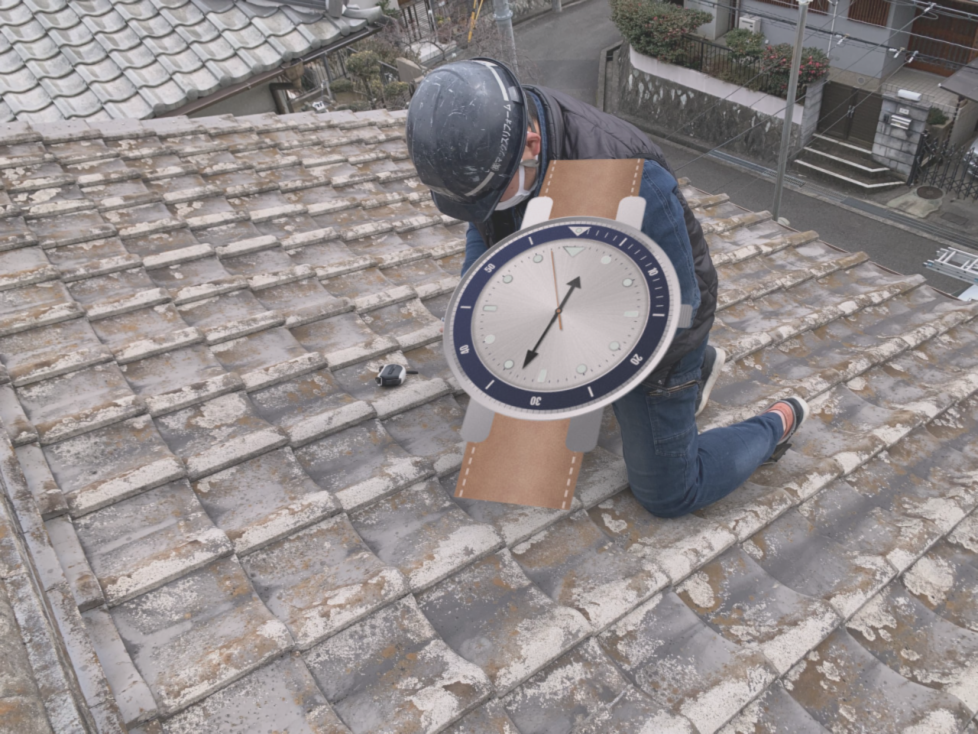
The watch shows 12.32.57
